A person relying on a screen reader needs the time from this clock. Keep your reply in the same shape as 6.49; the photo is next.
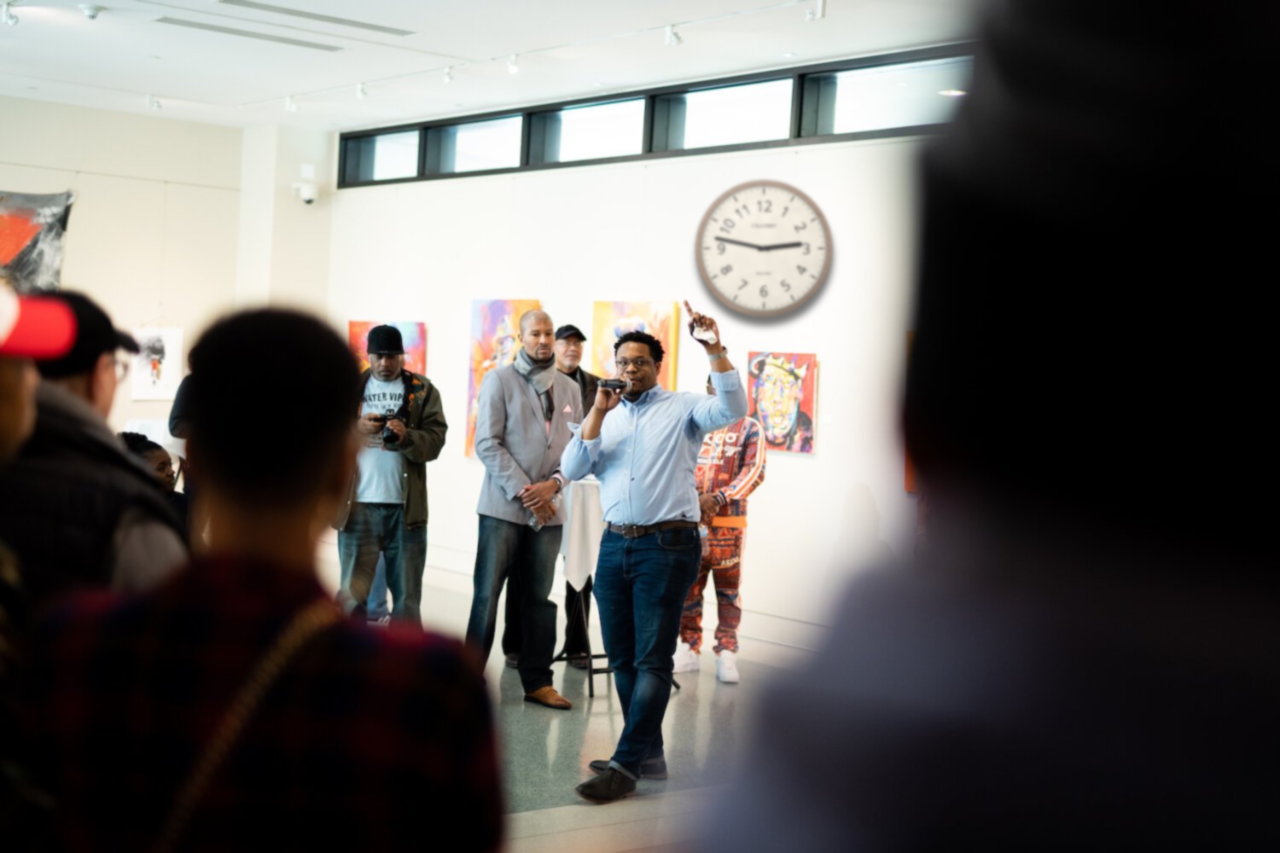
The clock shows 2.47
